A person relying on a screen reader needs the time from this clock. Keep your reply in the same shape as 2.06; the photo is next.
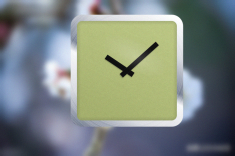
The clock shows 10.08
